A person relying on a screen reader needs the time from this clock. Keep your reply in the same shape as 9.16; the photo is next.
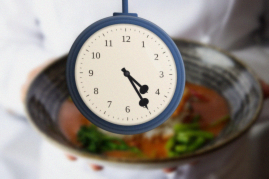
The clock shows 4.25
